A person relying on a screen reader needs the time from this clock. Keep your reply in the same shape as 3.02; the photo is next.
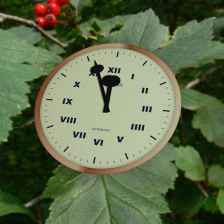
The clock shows 11.56
